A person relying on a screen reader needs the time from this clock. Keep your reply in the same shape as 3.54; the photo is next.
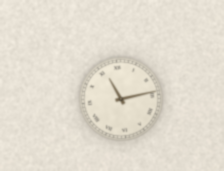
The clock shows 11.14
